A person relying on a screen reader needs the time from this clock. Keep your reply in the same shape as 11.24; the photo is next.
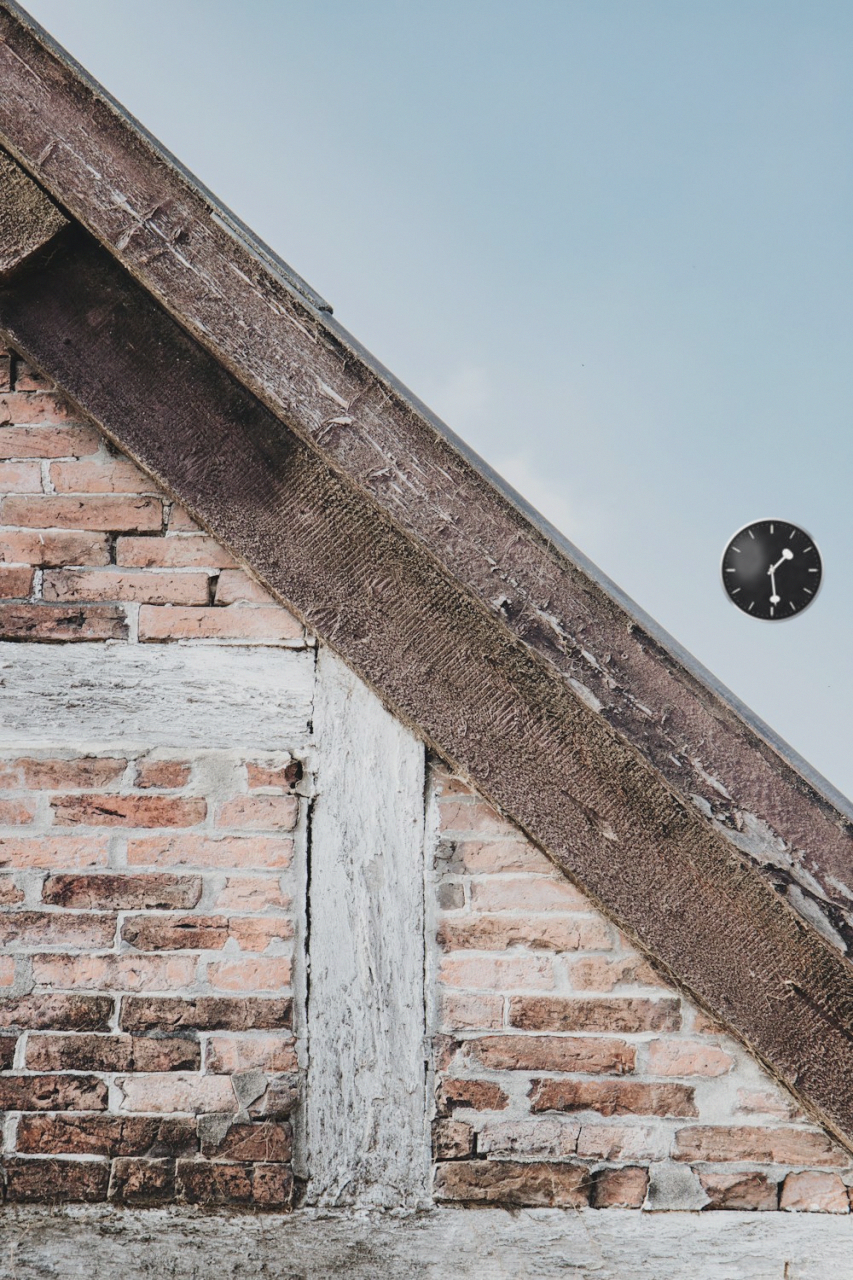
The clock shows 1.29
